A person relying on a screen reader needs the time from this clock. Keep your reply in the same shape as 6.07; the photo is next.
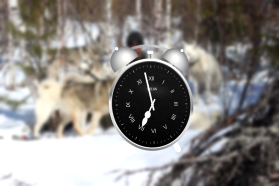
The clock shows 6.58
